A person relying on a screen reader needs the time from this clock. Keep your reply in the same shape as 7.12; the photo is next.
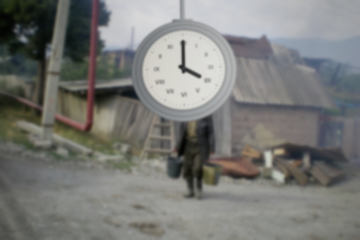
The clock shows 4.00
